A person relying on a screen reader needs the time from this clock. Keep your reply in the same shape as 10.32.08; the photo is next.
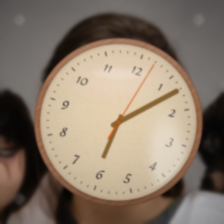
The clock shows 6.07.02
